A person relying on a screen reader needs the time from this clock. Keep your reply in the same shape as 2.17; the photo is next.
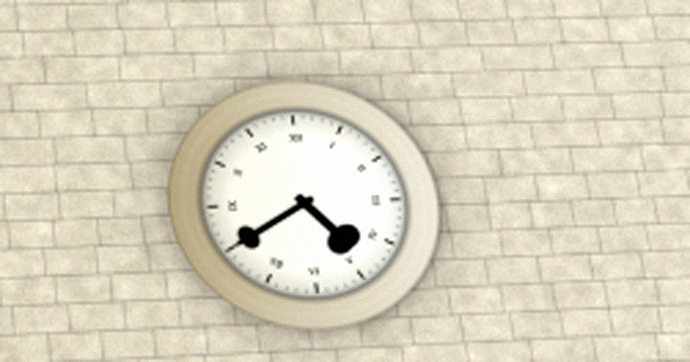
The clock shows 4.40
